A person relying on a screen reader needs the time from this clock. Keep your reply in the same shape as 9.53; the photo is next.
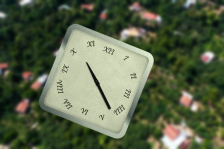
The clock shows 10.22
